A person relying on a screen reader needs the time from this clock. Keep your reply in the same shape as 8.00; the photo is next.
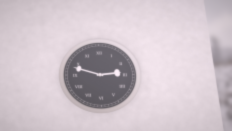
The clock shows 2.48
